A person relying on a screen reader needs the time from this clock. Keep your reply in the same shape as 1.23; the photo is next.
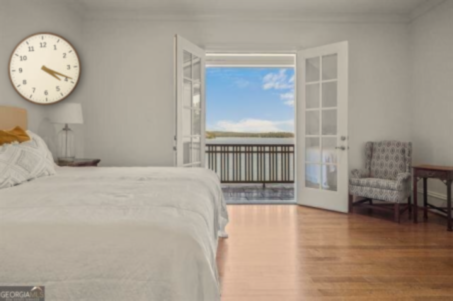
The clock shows 4.19
